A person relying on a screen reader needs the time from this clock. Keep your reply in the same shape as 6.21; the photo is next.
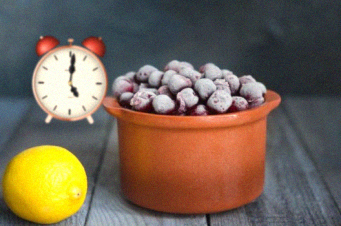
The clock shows 5.01
